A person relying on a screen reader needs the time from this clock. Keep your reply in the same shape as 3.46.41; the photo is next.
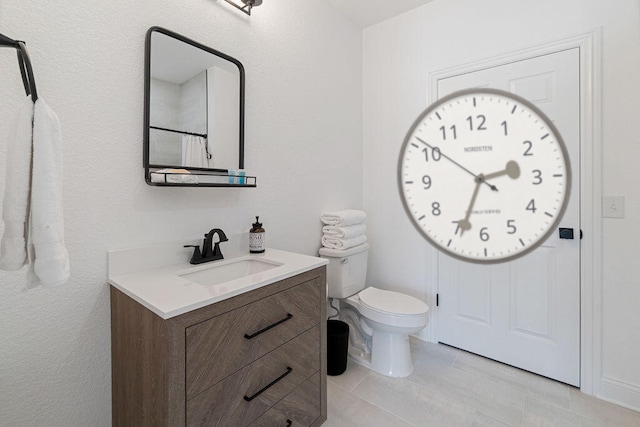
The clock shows 2.33.51
